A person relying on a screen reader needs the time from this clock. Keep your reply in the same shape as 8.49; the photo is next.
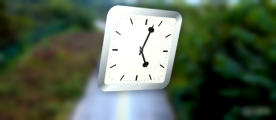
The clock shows 5.03
